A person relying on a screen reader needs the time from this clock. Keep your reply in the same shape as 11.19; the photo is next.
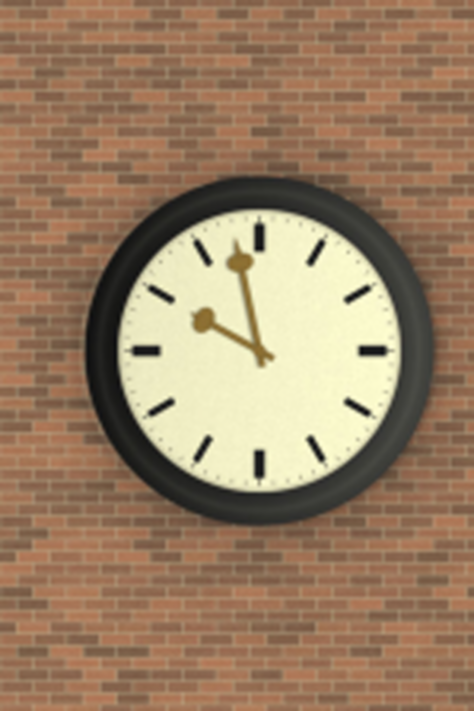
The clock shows 9.58
